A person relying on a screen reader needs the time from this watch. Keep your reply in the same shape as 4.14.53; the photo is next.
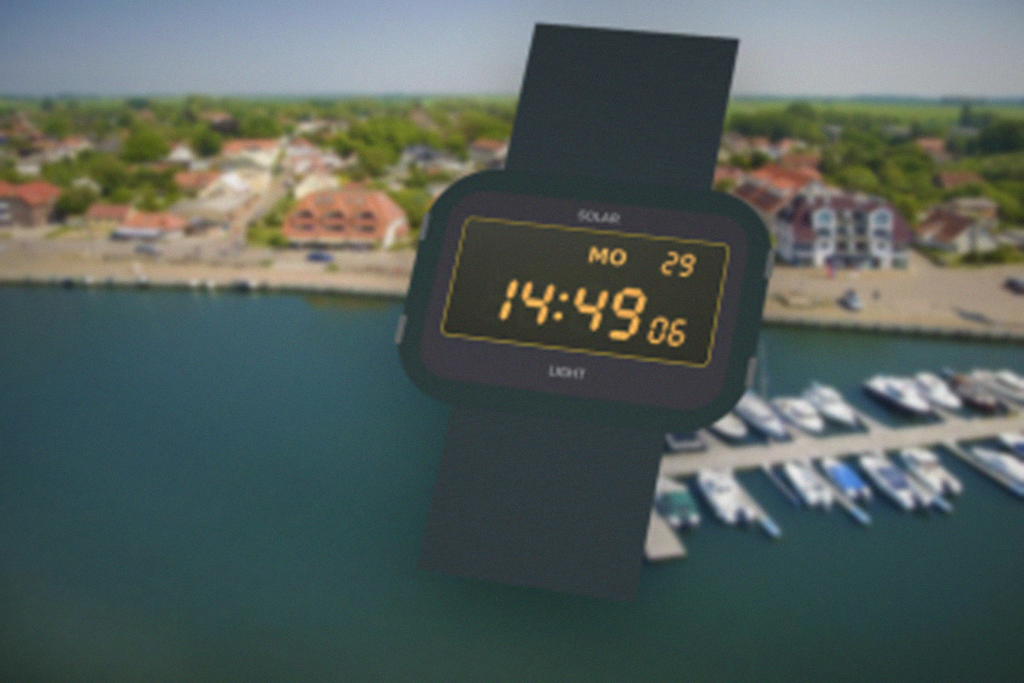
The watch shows 14.49.06
